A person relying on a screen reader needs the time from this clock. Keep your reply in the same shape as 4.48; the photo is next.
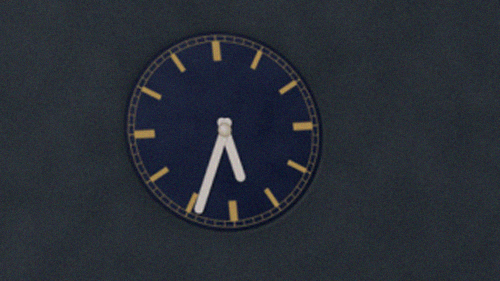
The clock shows 5.34
